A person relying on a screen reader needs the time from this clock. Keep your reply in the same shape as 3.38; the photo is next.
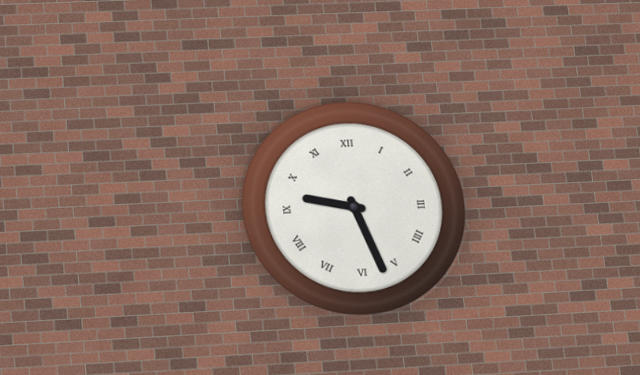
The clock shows 9.27
